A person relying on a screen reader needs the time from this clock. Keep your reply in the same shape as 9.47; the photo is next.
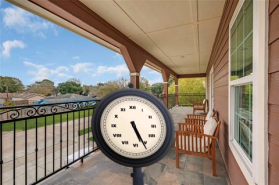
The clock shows 5.26
